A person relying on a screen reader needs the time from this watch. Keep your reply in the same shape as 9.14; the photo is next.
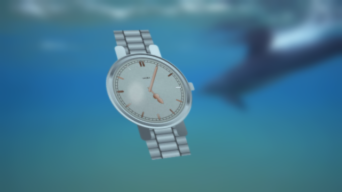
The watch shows 5.05
